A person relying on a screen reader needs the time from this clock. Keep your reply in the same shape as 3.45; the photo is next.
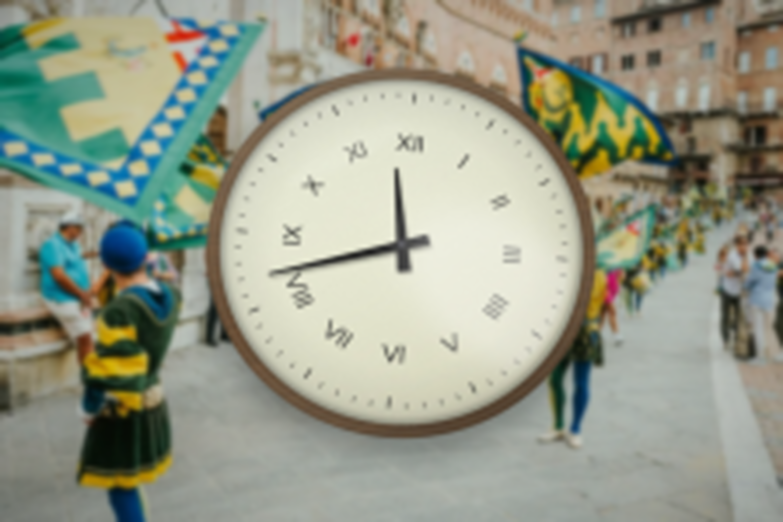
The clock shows 11.42
